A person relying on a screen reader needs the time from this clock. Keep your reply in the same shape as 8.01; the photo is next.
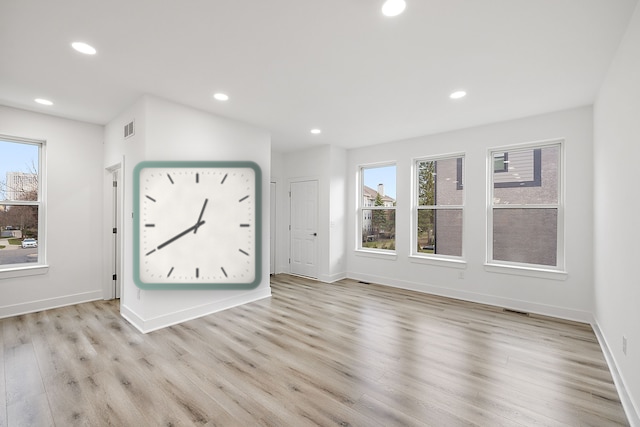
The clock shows 12.40
